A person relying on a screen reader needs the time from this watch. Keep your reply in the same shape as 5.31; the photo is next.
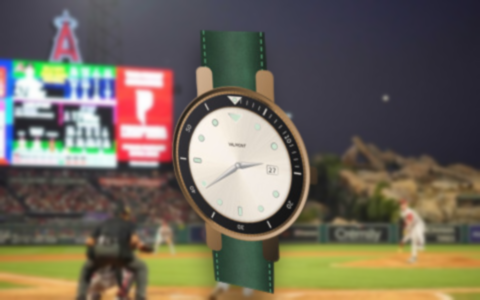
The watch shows 2.39
